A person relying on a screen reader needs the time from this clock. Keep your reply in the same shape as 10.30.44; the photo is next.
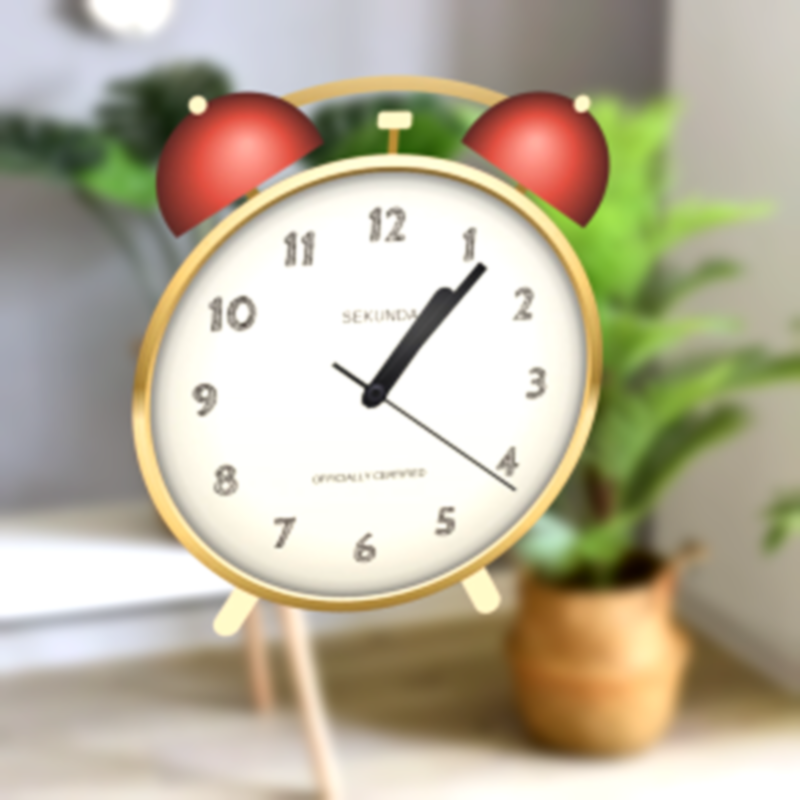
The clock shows 1.06.21
